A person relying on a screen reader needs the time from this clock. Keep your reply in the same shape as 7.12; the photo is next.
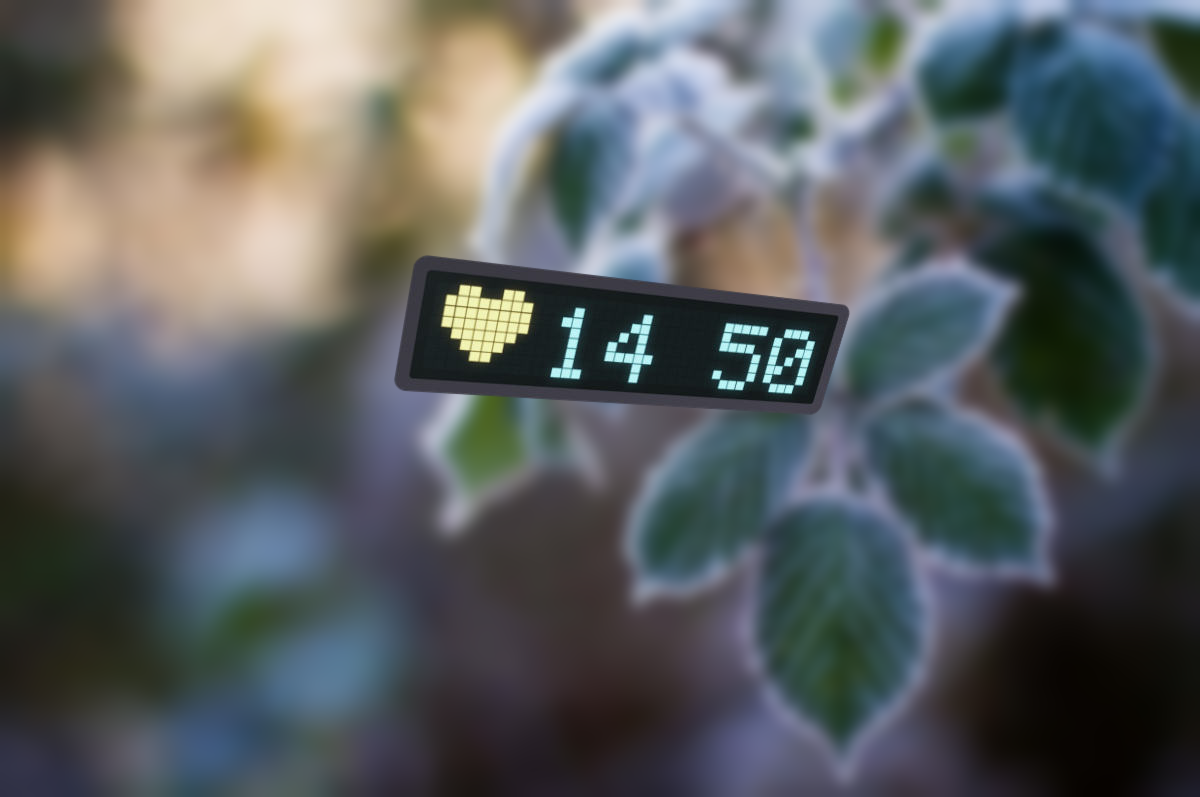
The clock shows 14.50
